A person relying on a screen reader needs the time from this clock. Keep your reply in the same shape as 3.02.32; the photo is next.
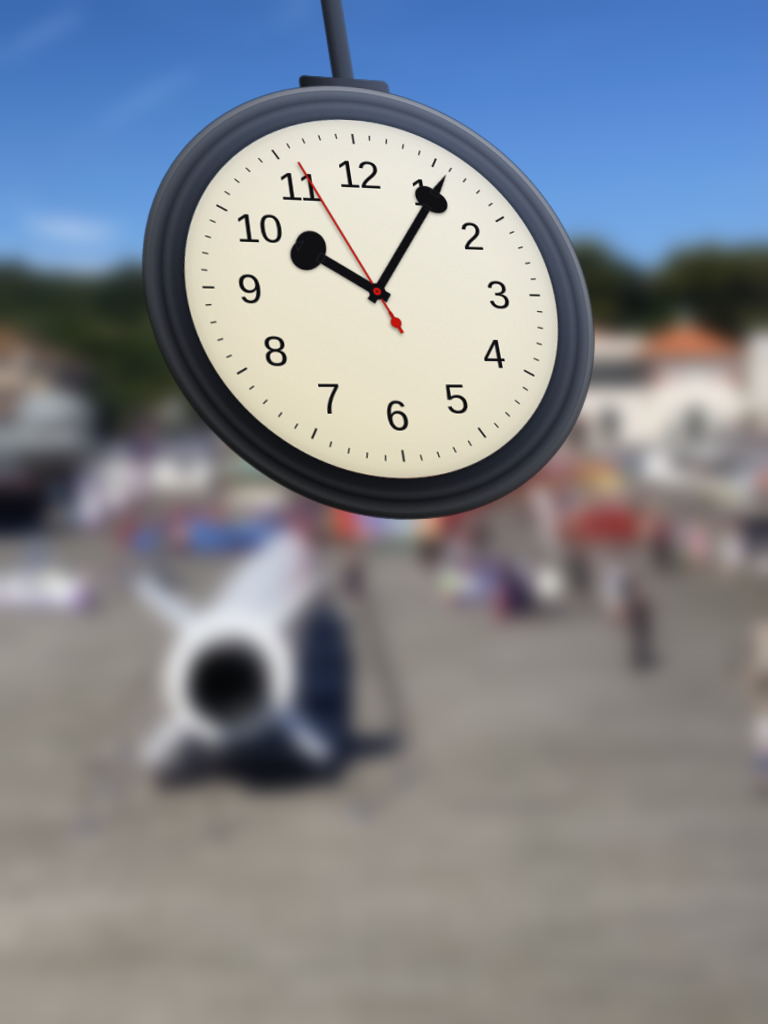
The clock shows 10.05.56
